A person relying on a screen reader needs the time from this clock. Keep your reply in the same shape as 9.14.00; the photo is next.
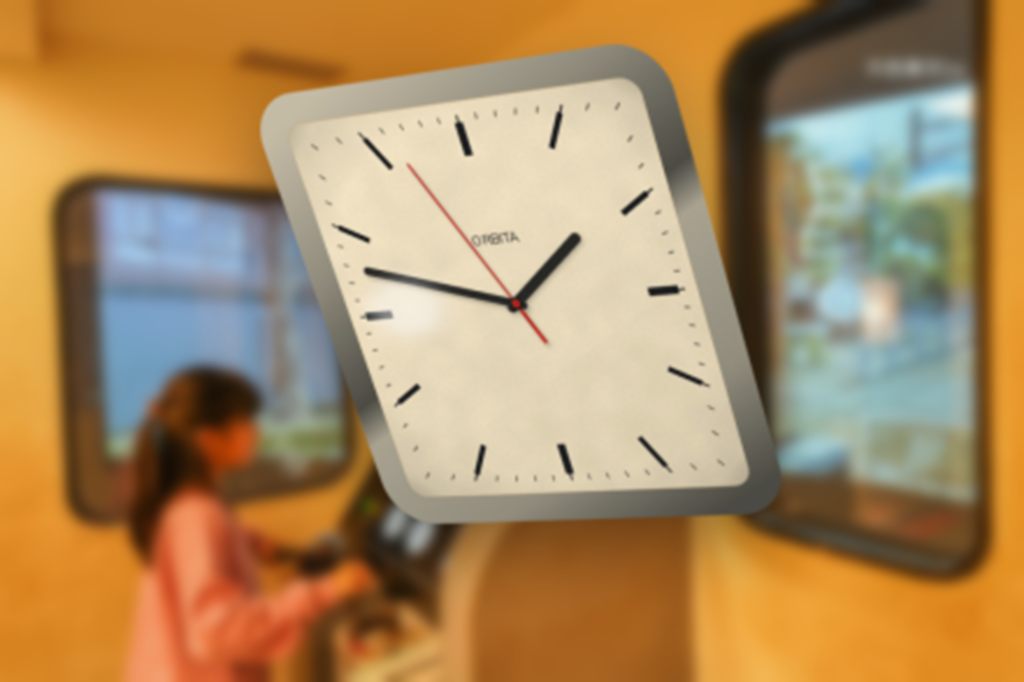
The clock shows 1.47.56
